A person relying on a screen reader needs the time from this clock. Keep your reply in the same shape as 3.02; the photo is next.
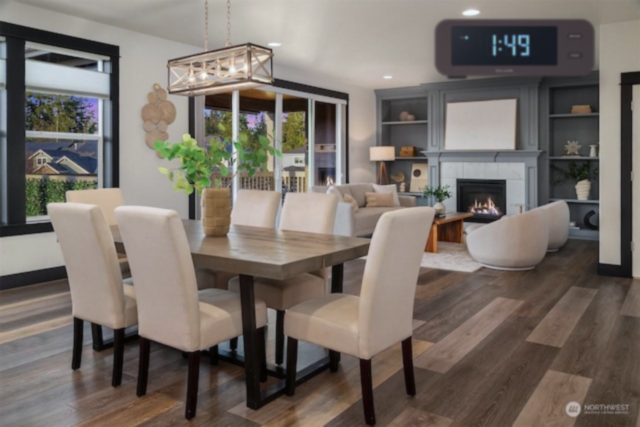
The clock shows 1.49
